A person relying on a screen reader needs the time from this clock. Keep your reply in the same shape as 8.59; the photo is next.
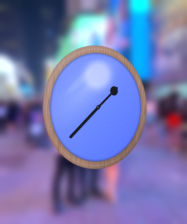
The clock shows 1.38
